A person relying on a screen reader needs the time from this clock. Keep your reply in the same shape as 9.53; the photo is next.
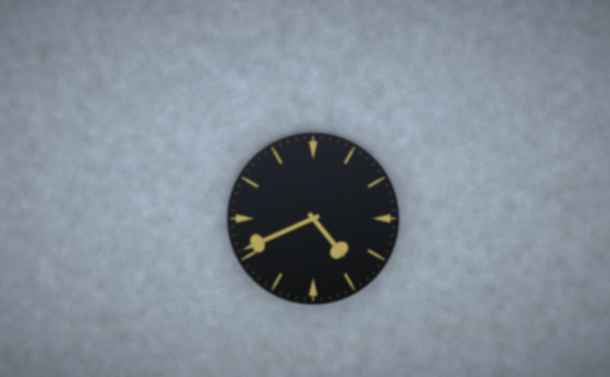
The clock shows 4.41
